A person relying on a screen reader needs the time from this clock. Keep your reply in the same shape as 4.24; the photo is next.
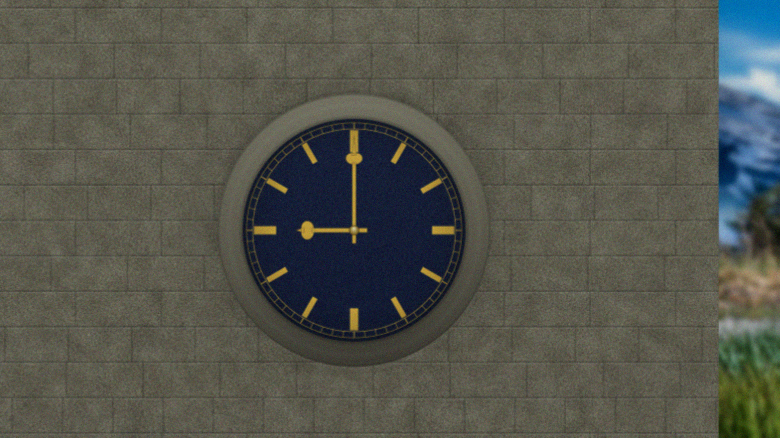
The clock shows 9.00
